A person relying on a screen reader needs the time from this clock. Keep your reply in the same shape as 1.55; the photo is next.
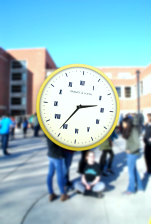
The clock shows 2.36
